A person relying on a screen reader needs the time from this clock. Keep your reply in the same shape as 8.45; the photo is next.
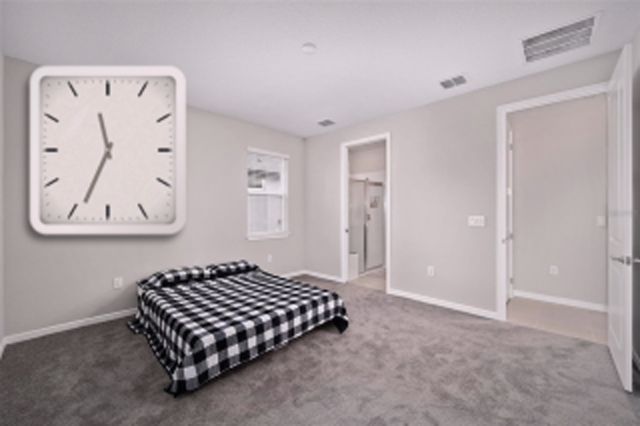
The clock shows 11.34
